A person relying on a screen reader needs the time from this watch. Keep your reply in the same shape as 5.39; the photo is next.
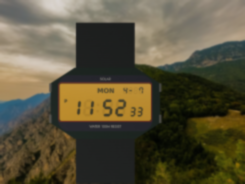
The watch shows 11.52
